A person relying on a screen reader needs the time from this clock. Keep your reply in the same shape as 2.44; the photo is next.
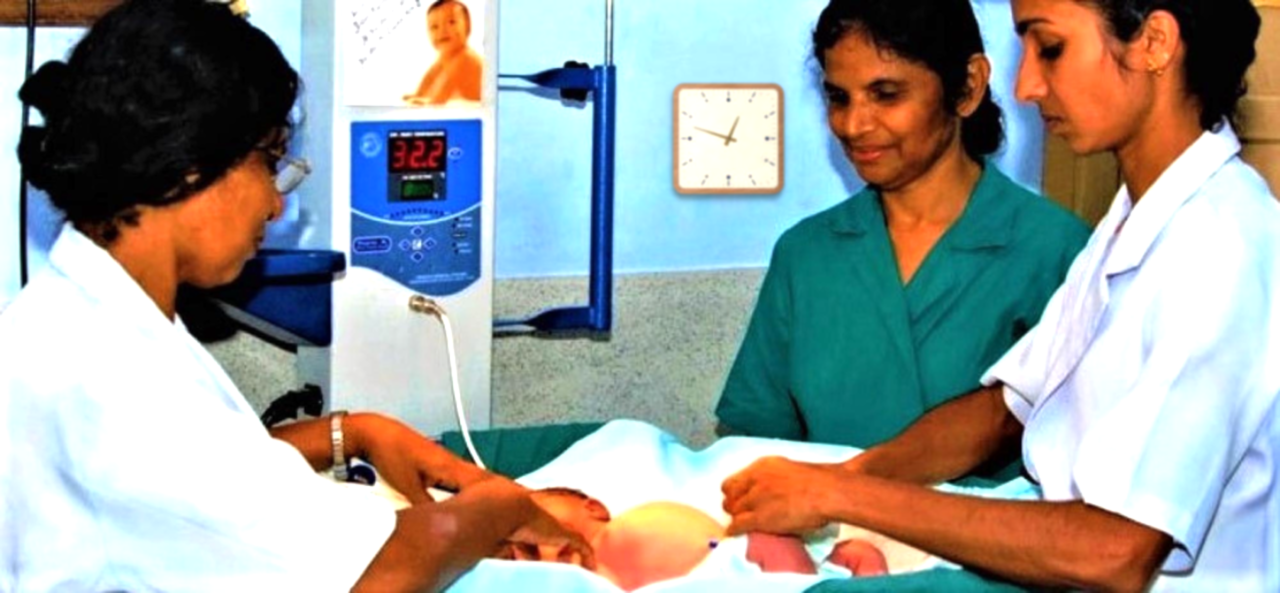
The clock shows 12.48
